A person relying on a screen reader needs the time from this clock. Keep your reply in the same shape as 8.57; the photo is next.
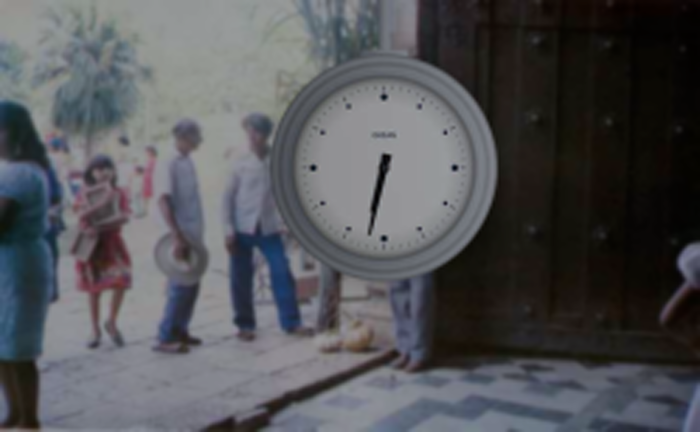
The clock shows 6.32
